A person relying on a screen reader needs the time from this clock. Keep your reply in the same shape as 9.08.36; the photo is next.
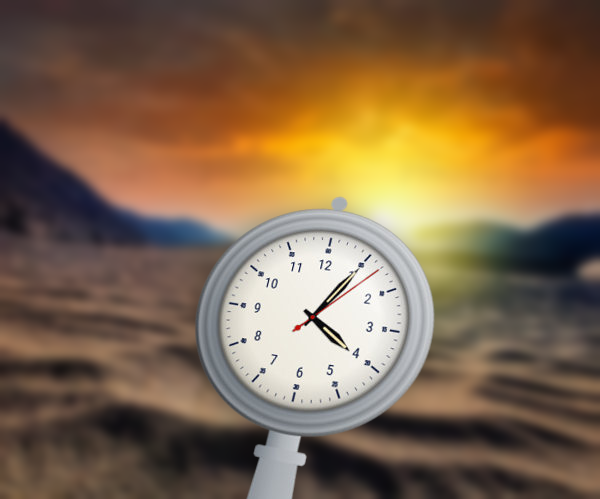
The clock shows 4.05.07
